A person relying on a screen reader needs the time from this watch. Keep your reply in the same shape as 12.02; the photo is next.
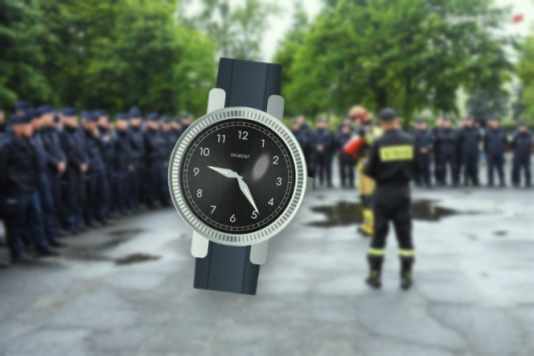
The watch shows 9.24
